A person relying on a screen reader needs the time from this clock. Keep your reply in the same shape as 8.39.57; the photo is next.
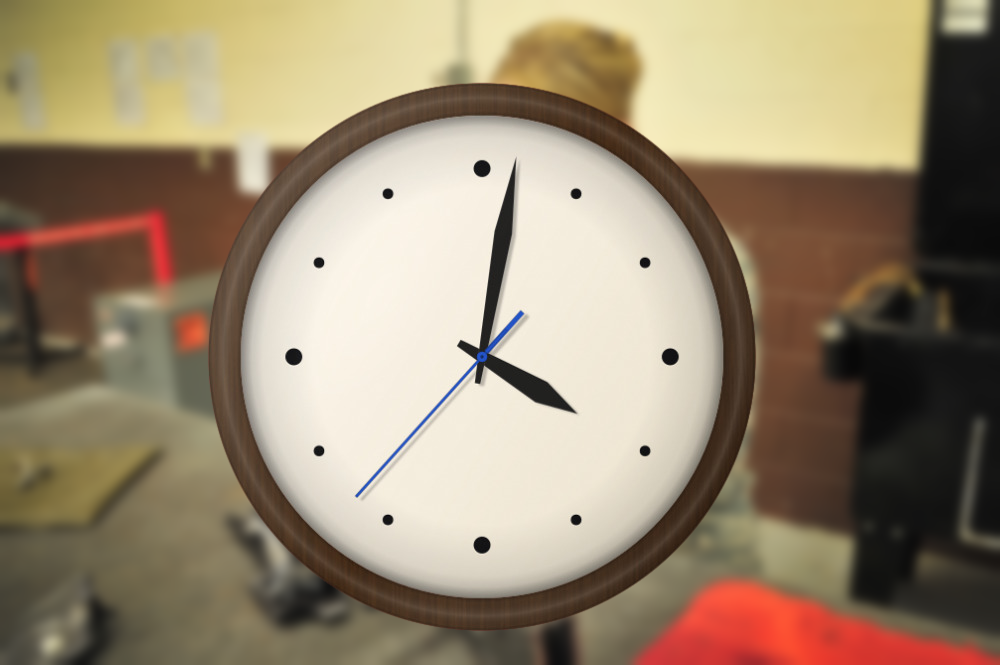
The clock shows 4.01.37
